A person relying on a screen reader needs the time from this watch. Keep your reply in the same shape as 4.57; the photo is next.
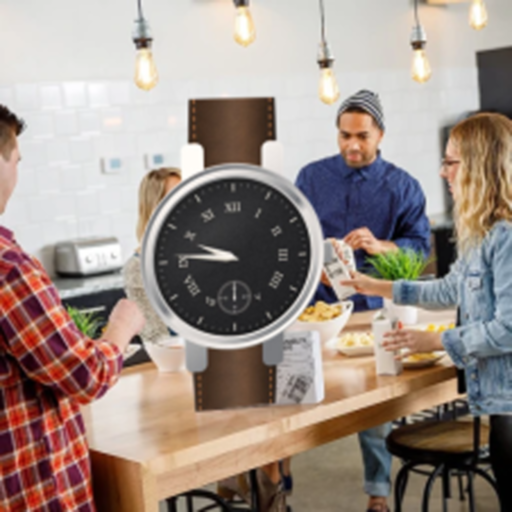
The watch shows 9.46
